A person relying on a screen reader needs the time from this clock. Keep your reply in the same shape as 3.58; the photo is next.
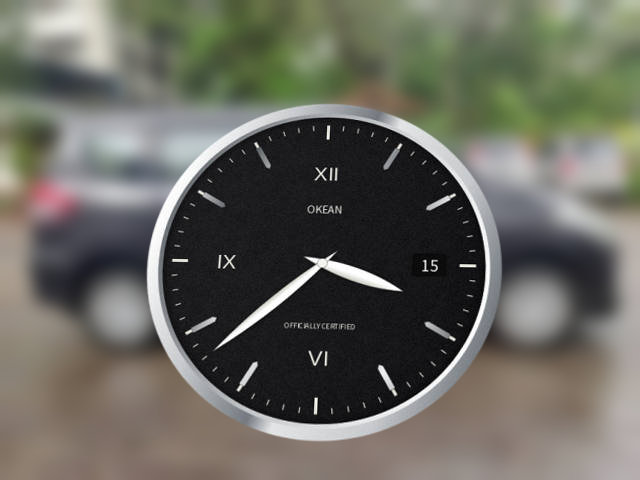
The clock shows 3.38
